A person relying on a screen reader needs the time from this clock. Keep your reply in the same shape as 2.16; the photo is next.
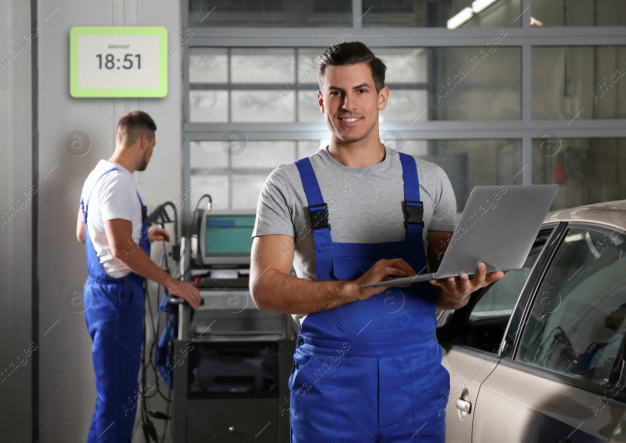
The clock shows 18.51
